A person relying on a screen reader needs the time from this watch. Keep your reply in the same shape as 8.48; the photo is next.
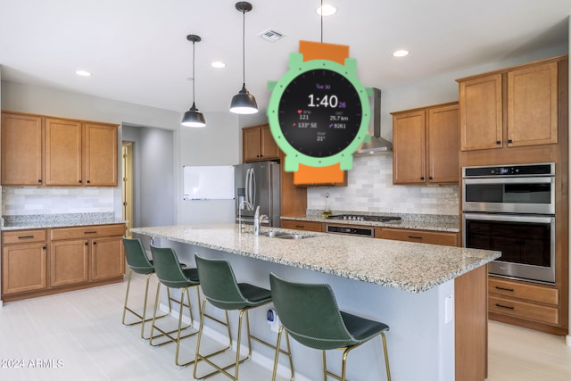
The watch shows 1.40
